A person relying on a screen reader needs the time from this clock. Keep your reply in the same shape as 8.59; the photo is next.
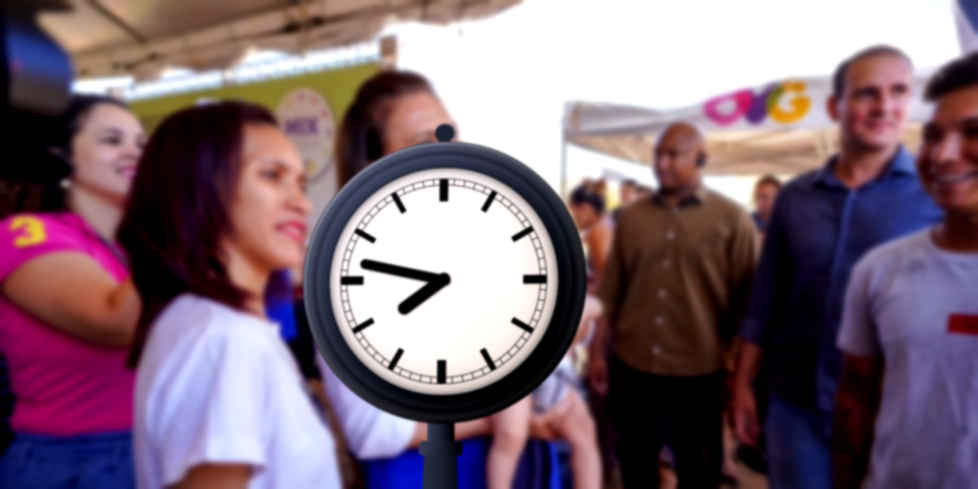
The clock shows 7.47
